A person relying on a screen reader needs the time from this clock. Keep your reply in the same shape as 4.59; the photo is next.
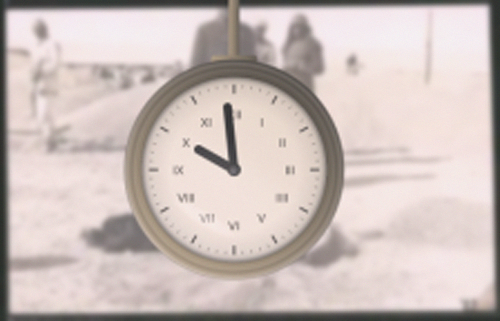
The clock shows 9.59
